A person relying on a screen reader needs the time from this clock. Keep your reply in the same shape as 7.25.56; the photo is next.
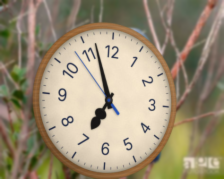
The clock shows 6.56.53
